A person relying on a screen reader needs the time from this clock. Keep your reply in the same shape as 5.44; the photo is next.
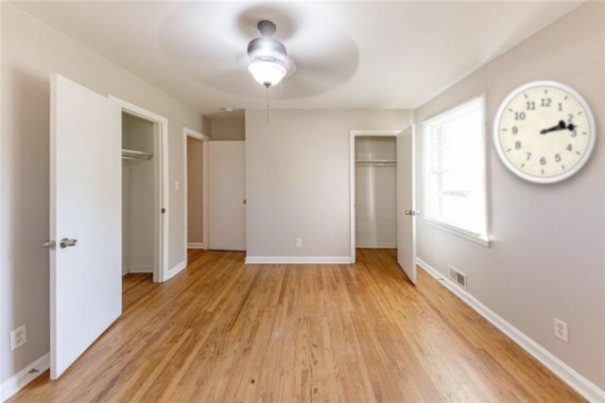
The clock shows 2.13
